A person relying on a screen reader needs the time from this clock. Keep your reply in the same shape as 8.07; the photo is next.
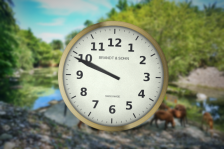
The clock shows 9.49
